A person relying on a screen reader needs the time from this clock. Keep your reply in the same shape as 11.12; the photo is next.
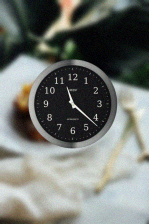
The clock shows 11.22
